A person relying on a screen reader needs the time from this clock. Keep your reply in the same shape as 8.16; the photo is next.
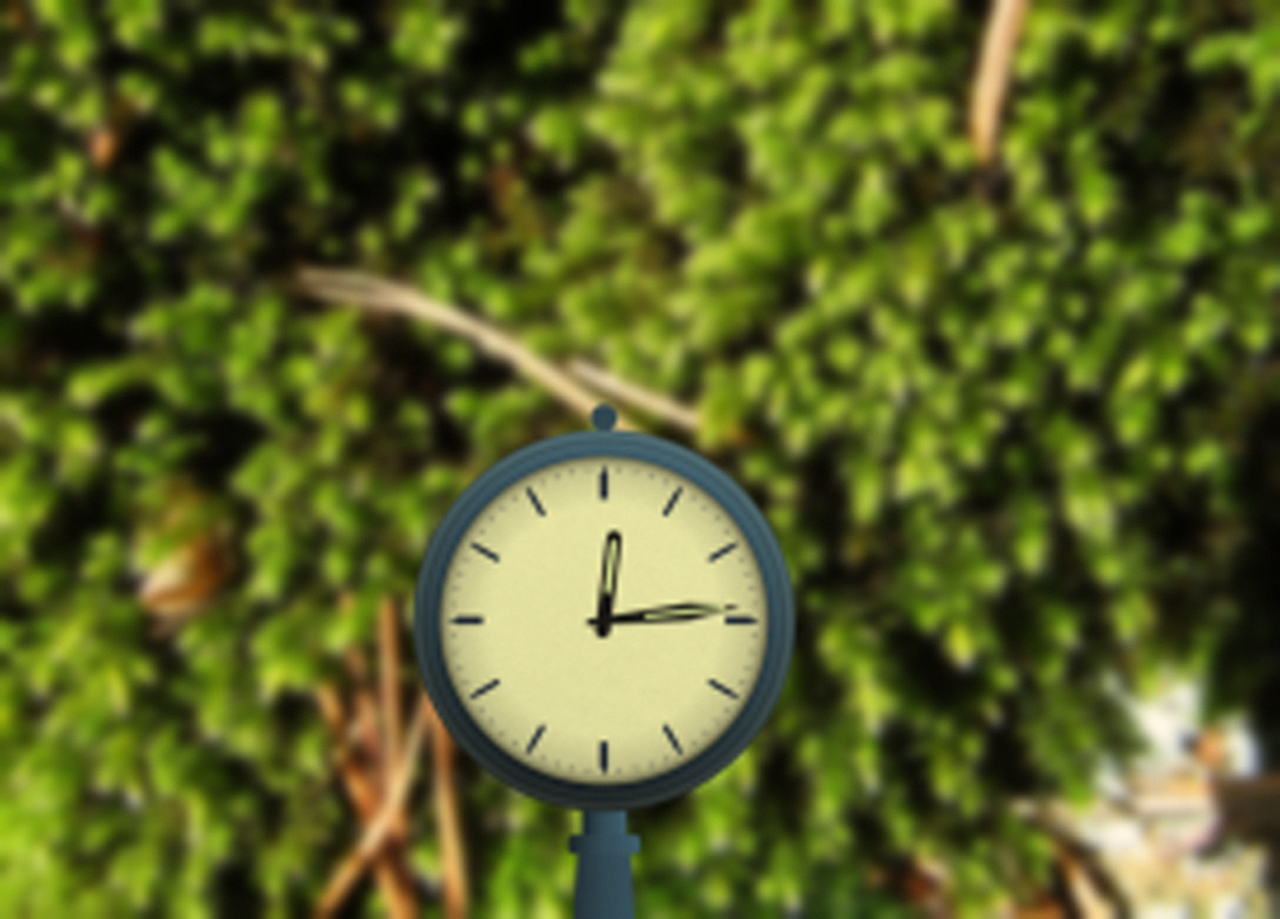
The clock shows 12.14
